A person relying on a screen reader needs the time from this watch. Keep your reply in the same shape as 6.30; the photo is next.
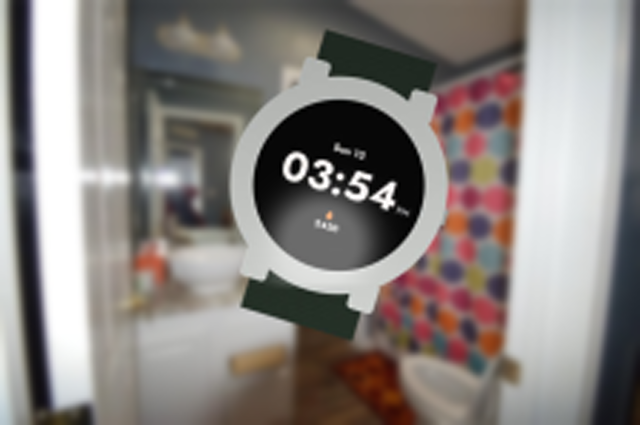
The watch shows 3.54
